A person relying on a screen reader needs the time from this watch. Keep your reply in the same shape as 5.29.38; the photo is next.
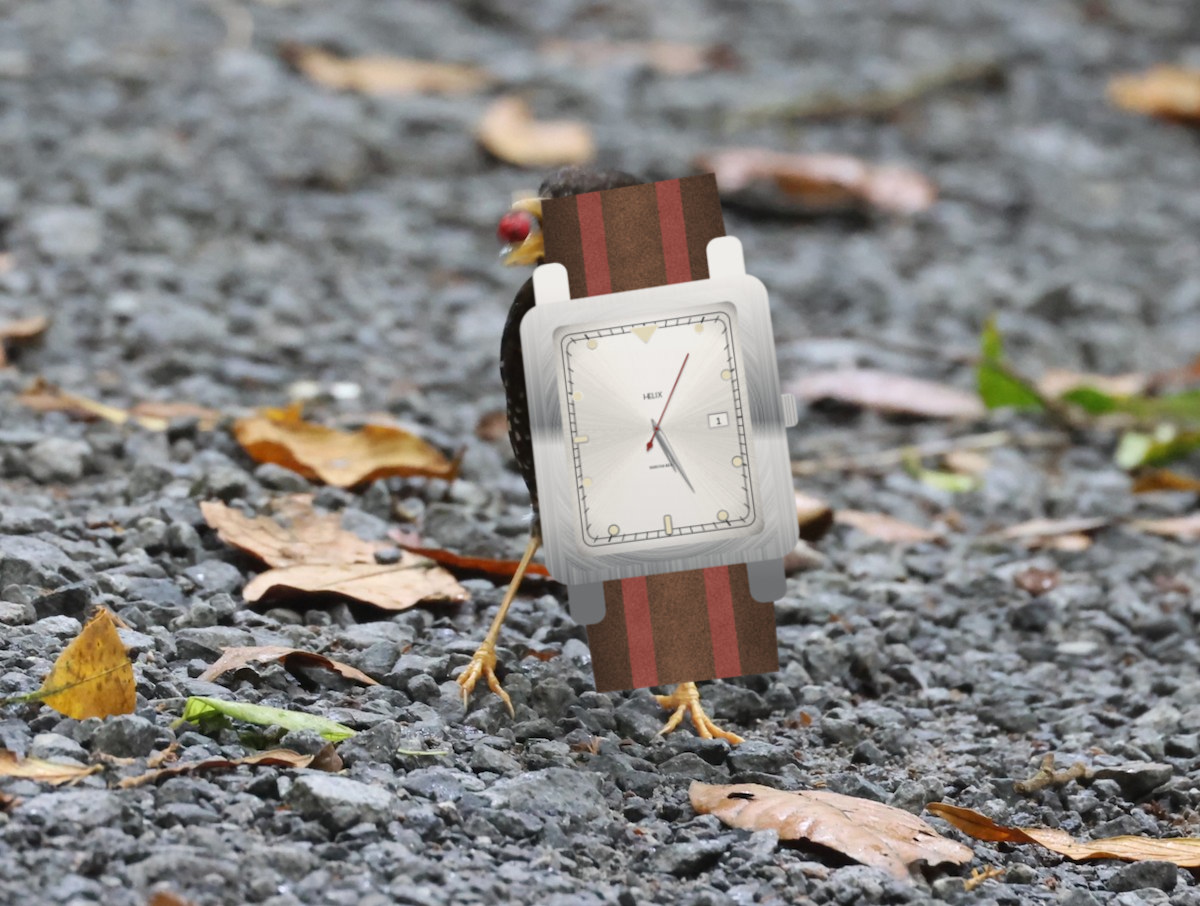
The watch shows 5.26.05
